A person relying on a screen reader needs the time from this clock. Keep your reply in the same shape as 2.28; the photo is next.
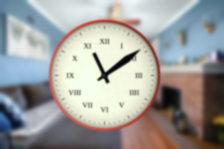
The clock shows 11.09
